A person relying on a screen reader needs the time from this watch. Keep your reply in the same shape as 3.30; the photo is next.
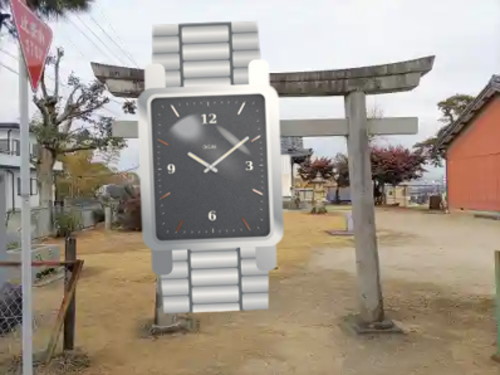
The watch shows 10.09
